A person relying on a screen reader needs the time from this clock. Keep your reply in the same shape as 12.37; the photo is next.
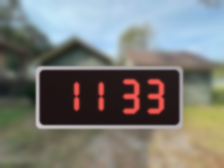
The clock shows 11.33
